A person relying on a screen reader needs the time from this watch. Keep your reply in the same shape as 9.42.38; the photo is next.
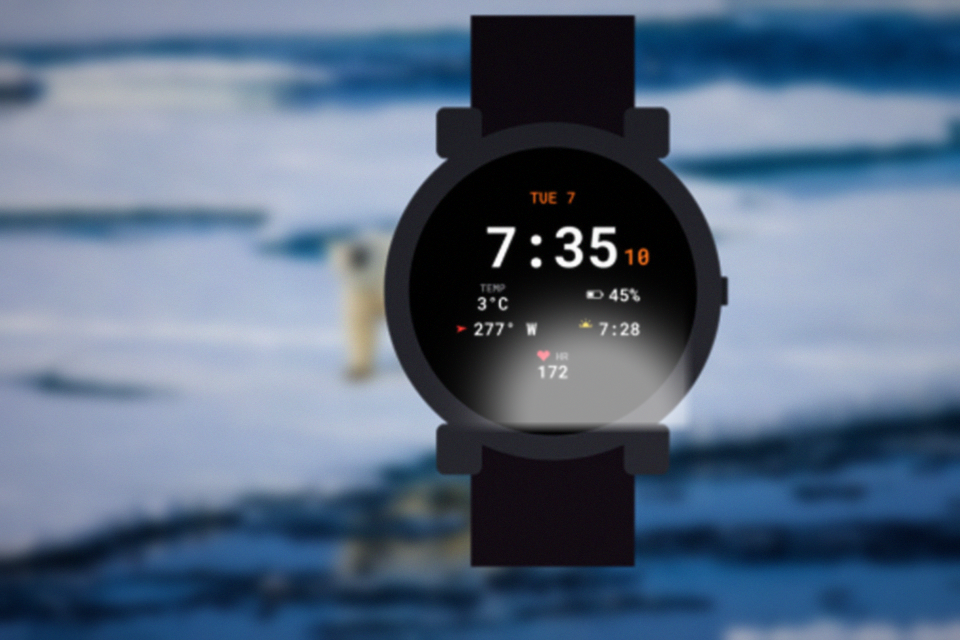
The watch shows 7.35.10
